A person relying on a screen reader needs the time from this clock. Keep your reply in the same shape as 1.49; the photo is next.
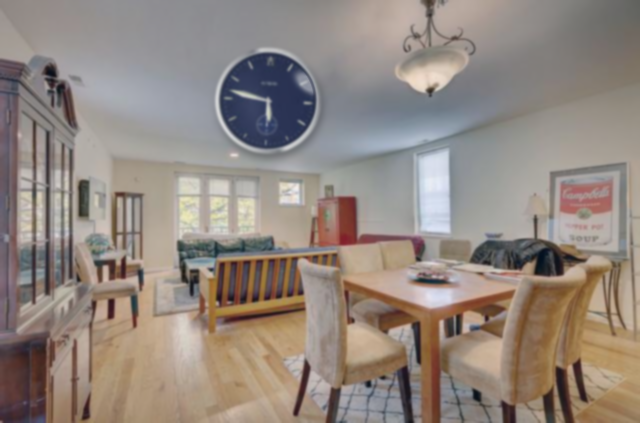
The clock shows 5.47
